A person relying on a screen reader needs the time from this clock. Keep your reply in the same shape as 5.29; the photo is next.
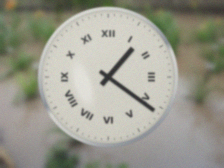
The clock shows 1.21
